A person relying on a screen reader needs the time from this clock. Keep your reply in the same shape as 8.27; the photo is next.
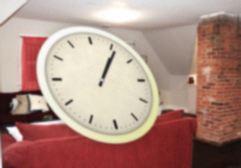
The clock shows 1.06
